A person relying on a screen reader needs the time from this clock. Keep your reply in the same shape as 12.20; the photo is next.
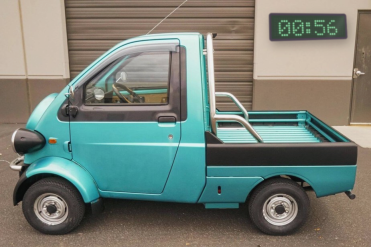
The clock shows 0.56
